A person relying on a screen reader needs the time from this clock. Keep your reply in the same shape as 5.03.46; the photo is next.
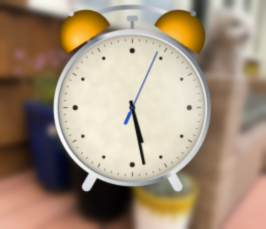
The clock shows 5.28.04
